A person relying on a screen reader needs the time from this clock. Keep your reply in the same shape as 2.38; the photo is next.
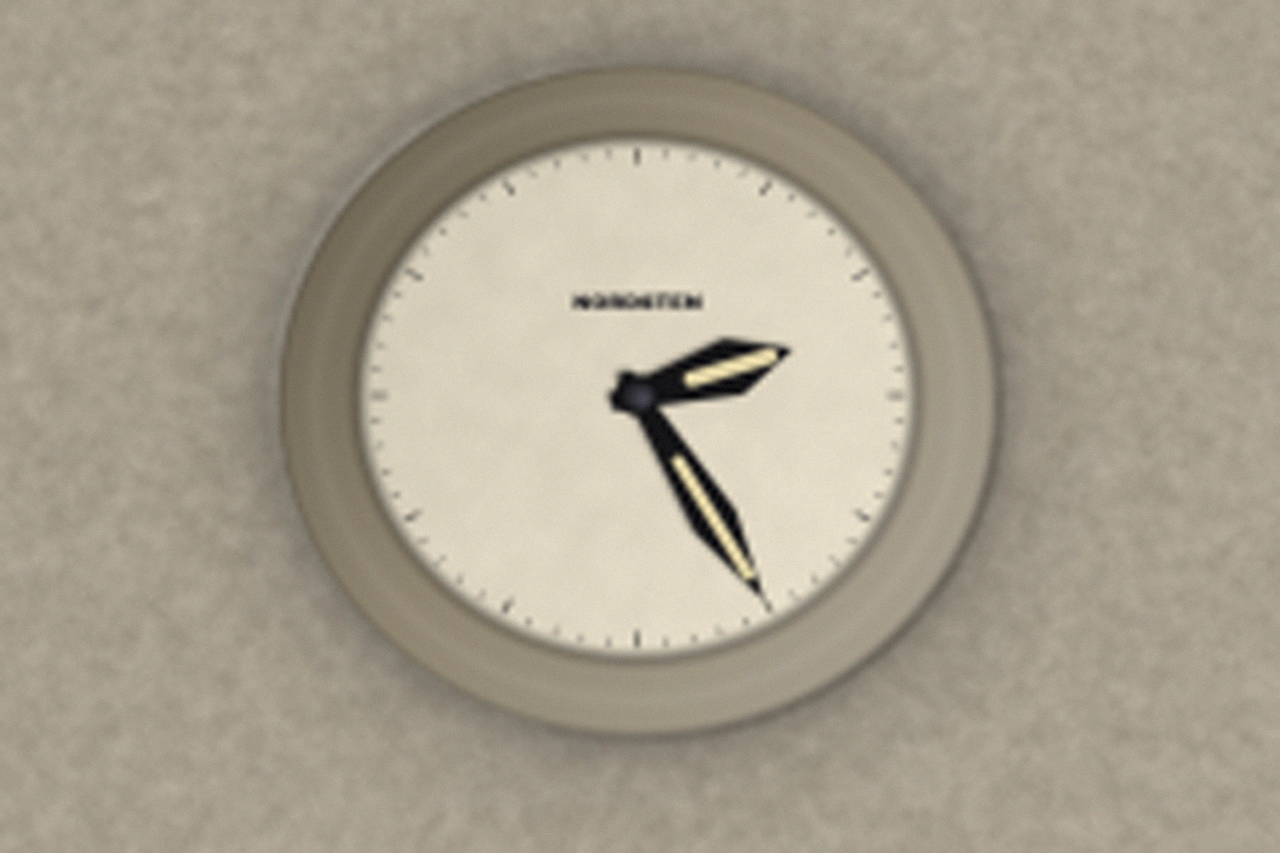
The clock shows 2.25
